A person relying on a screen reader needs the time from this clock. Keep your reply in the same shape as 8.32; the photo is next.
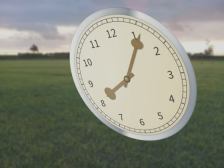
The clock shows 8.06
